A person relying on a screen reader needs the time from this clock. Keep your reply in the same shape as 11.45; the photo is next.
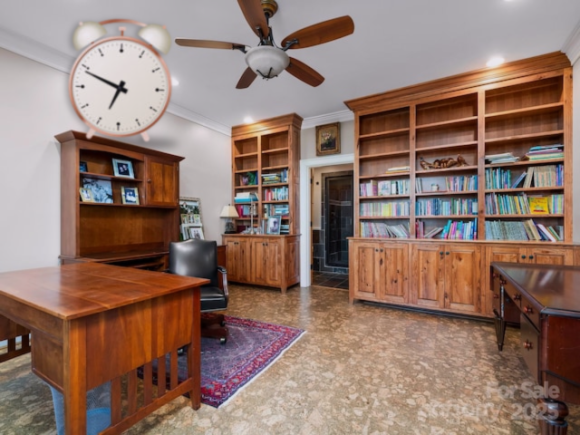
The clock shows 6.49
